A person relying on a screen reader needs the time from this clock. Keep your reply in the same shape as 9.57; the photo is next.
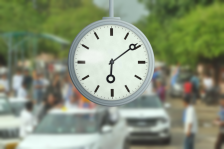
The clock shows 6.09
